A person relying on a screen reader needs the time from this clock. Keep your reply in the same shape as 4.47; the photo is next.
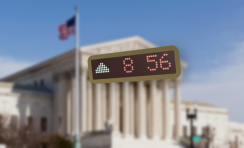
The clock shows 8.56
